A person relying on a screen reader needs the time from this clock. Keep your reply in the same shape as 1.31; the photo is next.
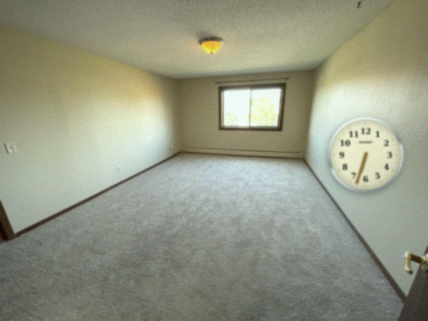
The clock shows 6.33
